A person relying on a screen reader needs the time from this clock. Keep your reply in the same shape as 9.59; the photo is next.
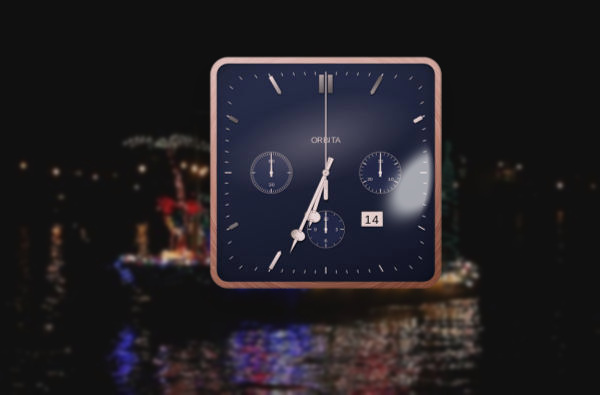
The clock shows 6.34
